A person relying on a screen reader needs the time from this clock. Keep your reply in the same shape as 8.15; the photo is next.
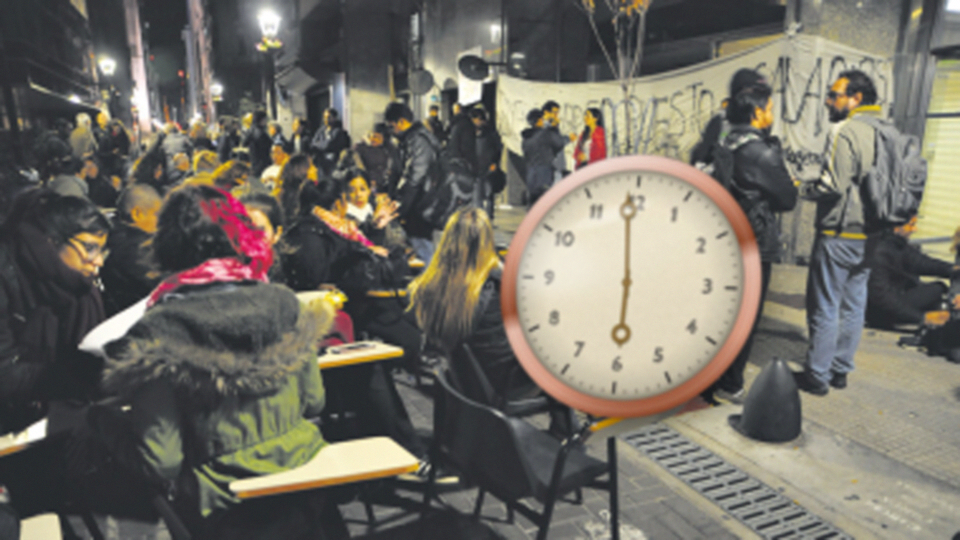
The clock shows 5.59
